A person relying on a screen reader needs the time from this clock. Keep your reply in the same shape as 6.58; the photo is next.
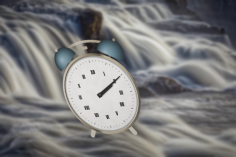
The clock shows 2.10
